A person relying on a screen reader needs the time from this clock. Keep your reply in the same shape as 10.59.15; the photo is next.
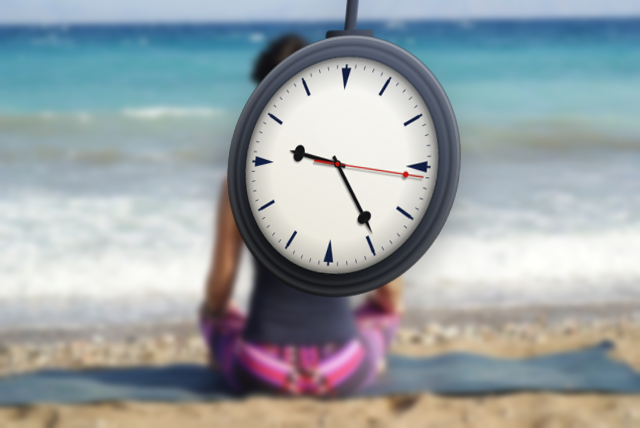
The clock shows 9.24.16
